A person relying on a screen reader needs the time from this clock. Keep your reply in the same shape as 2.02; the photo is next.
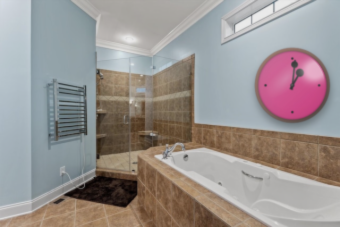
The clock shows 1.01
